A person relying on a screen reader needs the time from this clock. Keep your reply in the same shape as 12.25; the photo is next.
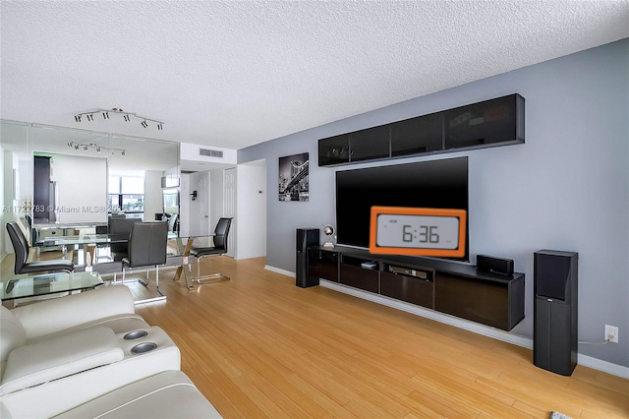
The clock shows 6.36
